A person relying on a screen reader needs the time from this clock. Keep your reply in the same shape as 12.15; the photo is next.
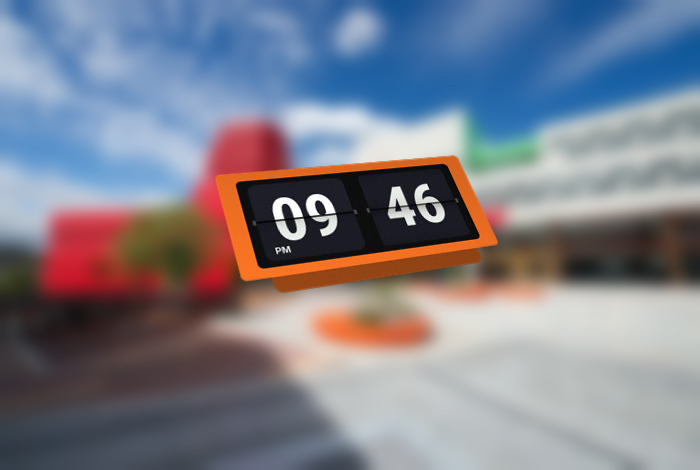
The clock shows 9.46
